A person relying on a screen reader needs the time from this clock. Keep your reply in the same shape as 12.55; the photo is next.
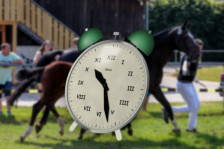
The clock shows 10.27
